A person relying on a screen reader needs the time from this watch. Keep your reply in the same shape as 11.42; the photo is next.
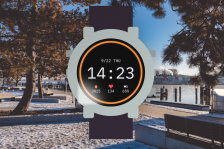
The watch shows 14.23
